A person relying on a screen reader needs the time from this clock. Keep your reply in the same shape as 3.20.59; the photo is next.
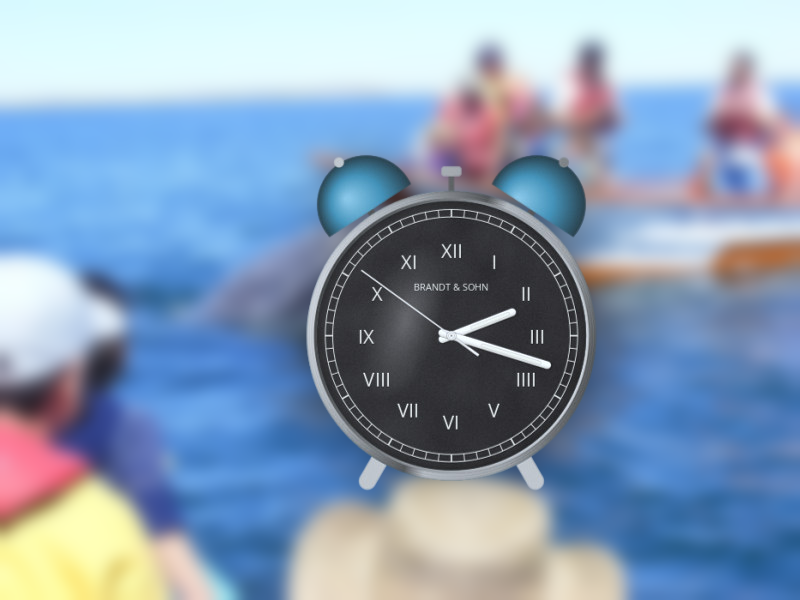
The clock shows 2.17.51
